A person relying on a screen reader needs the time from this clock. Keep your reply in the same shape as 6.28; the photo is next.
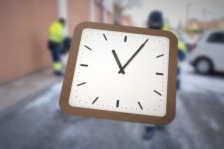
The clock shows 11.05
